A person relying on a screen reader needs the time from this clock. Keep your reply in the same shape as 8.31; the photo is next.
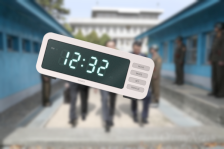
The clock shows 12.32
